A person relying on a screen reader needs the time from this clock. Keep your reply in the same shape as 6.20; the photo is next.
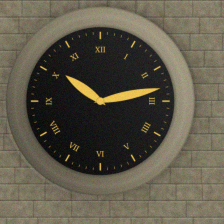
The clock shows 10.13
